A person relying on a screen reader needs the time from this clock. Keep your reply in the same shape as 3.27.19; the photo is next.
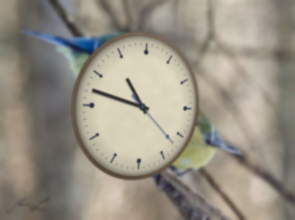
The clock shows 10.47.22
